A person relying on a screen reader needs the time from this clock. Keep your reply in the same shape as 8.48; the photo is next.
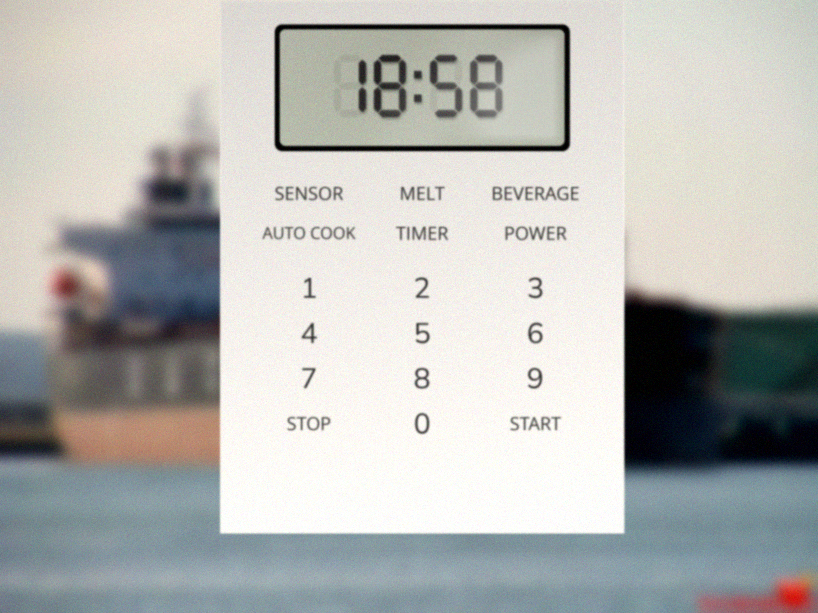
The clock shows 18.58
